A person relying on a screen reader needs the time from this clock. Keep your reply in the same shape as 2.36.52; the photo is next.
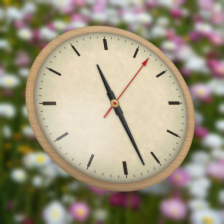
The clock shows 11.27.07
